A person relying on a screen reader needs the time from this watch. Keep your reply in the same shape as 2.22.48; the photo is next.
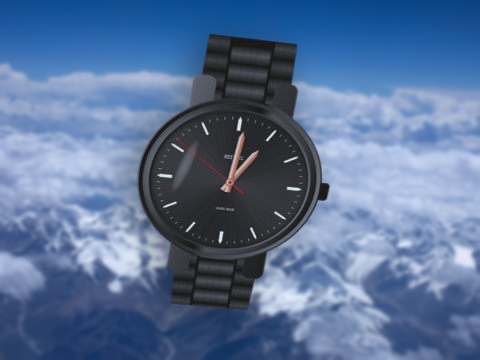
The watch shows 1.00.51
